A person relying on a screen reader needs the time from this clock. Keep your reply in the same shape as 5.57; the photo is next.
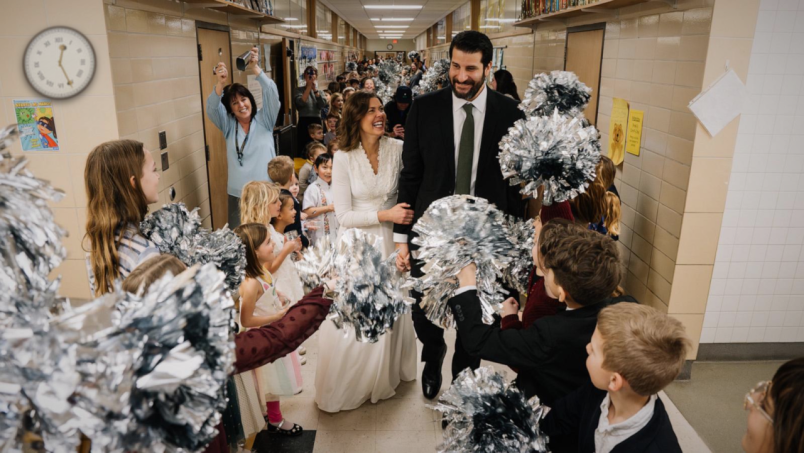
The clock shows 12.26
